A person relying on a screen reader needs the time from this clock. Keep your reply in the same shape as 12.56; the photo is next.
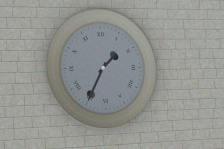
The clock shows 1.35
